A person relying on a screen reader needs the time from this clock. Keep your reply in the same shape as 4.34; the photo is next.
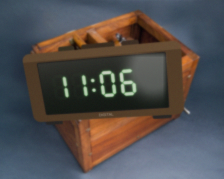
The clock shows 11.06
